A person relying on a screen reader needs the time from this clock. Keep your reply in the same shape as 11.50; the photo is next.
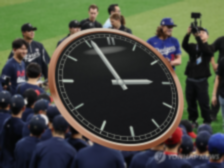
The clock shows 2.56
